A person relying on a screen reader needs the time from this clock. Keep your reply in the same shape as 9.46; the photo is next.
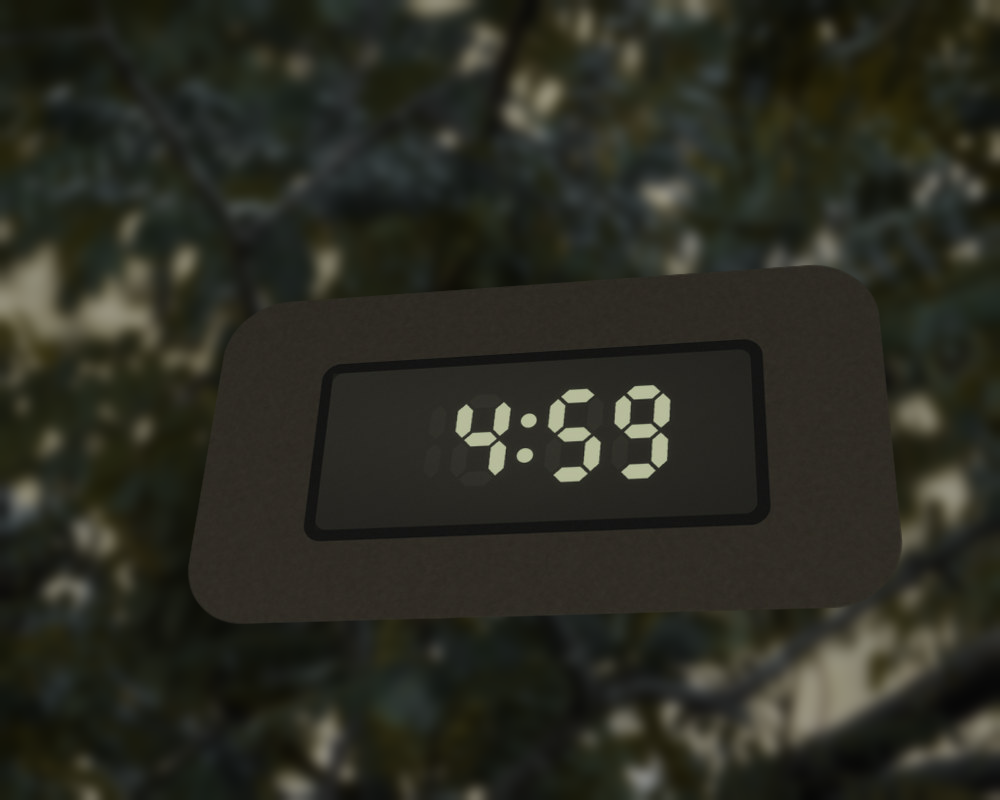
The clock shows 4.59
